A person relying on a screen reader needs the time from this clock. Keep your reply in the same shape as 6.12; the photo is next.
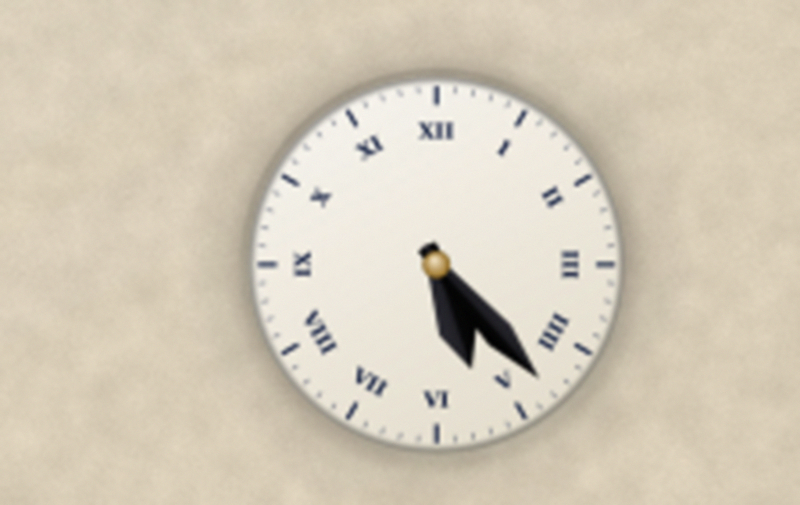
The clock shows 5.23
